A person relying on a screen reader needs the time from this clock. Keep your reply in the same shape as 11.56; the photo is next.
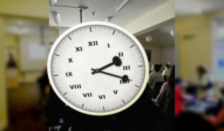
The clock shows 2.19
